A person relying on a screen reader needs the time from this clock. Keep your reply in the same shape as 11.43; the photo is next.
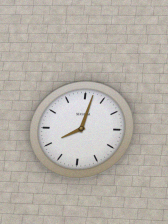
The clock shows 8.02
